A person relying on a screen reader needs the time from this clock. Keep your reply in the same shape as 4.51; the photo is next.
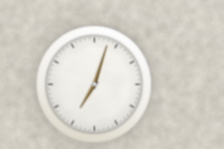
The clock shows 7.03
